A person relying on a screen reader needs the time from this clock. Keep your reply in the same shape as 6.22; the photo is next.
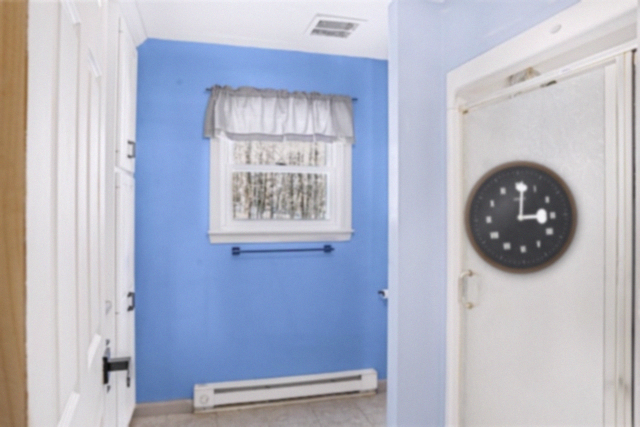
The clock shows 3.01
